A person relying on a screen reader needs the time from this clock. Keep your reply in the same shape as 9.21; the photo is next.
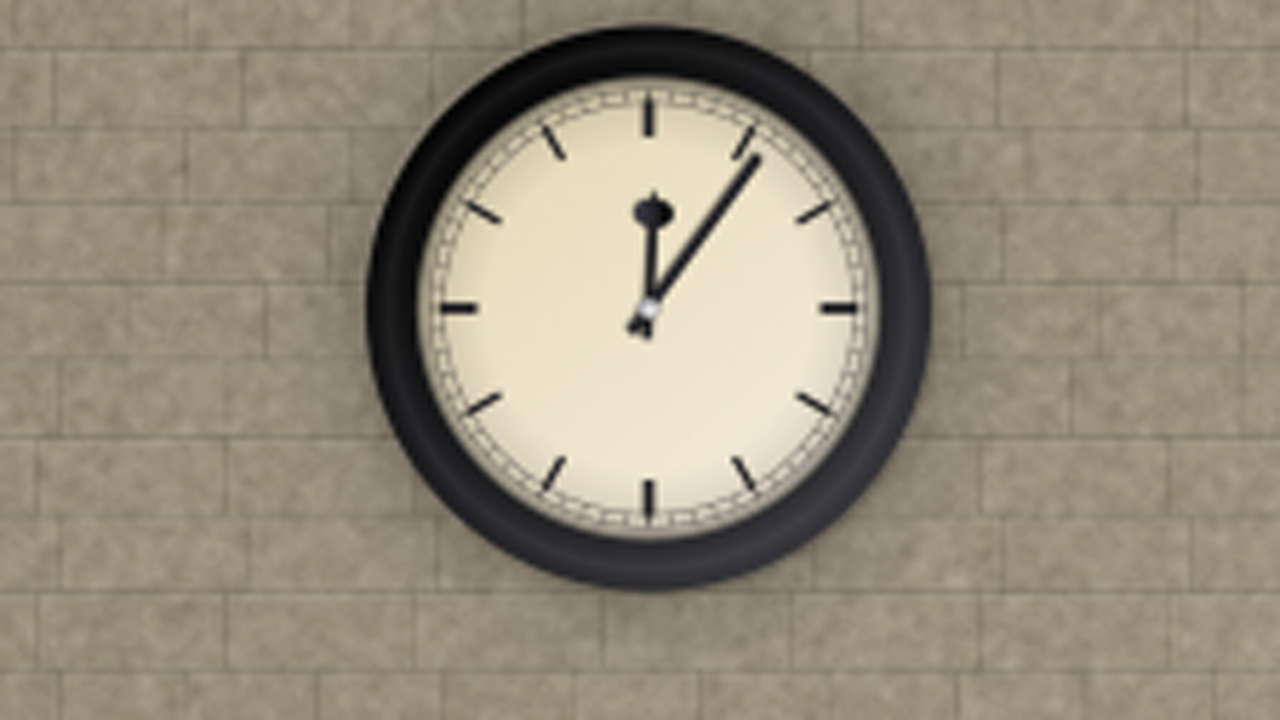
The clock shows 12.06
